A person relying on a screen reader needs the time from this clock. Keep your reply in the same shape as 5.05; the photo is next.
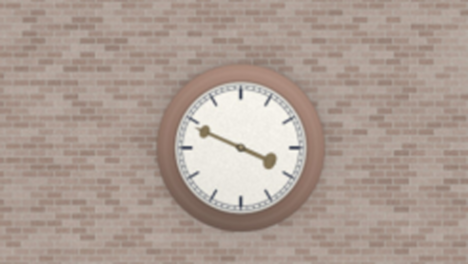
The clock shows 3.49
